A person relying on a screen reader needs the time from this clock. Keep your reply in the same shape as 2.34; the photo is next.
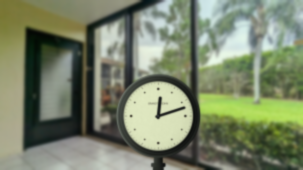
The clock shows 12.12
